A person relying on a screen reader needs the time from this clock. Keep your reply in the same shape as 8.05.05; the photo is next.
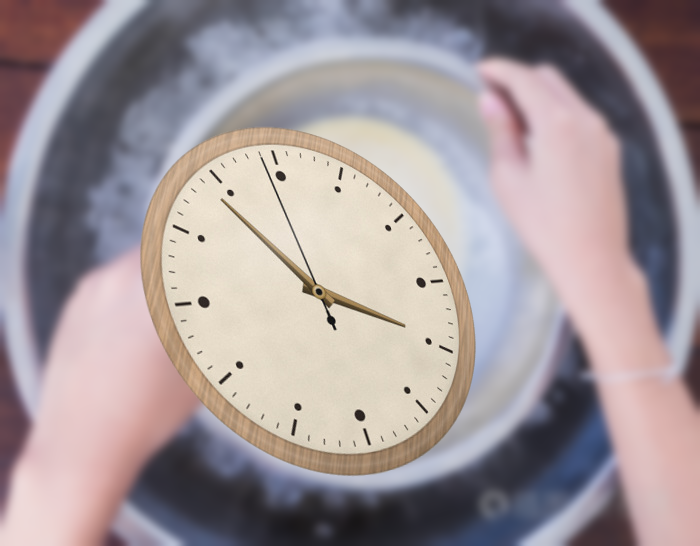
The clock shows 3.53.59
